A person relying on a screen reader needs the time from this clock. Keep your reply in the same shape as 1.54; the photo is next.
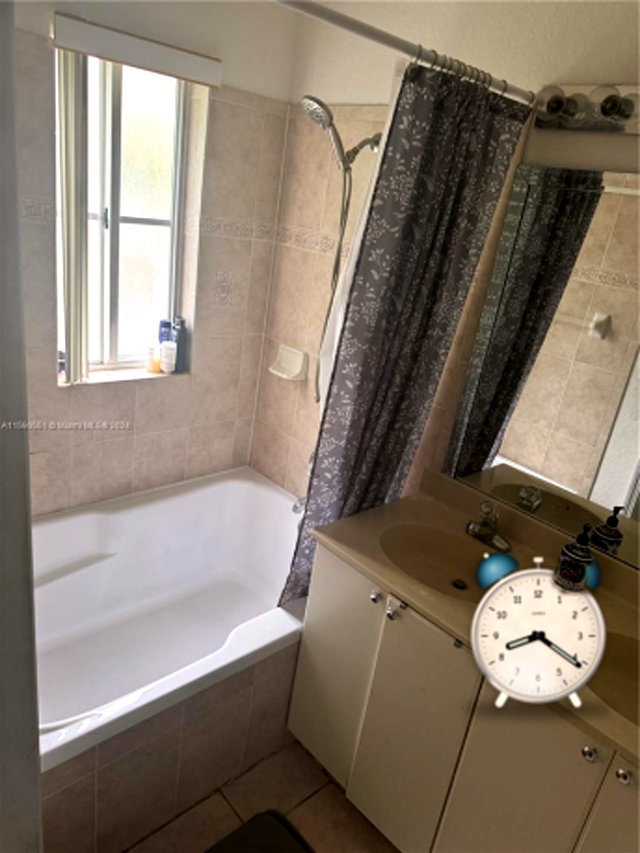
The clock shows 8.21
